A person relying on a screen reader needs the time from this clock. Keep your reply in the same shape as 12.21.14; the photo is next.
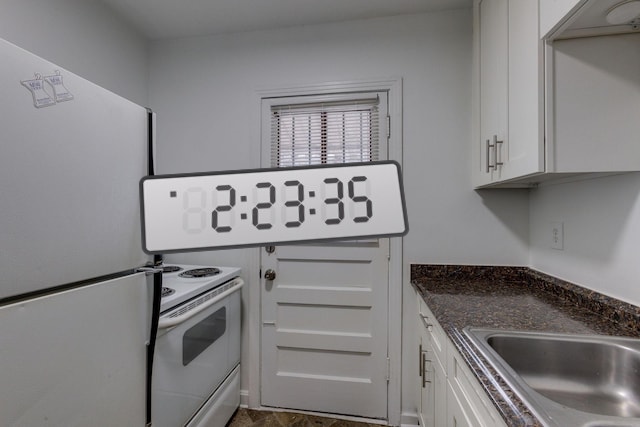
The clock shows 2.23.35
